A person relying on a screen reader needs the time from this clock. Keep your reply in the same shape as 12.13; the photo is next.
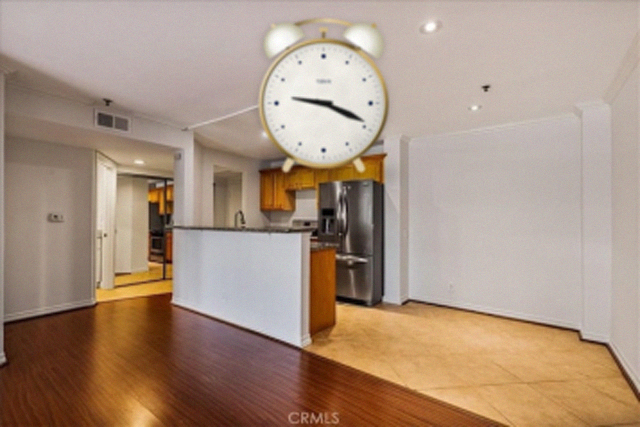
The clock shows 9.19
